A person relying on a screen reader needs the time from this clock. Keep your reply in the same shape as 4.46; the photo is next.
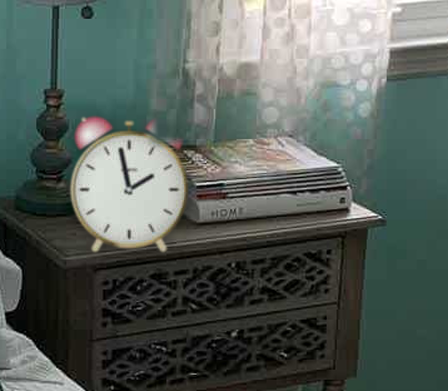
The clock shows 1.58
